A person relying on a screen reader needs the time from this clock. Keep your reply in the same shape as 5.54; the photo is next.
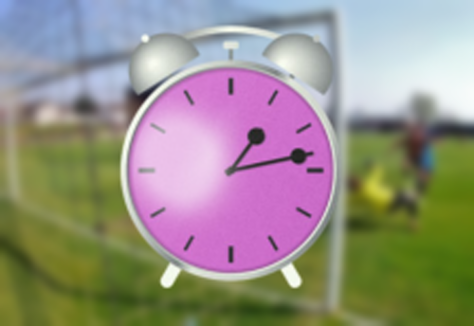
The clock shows 1.13
